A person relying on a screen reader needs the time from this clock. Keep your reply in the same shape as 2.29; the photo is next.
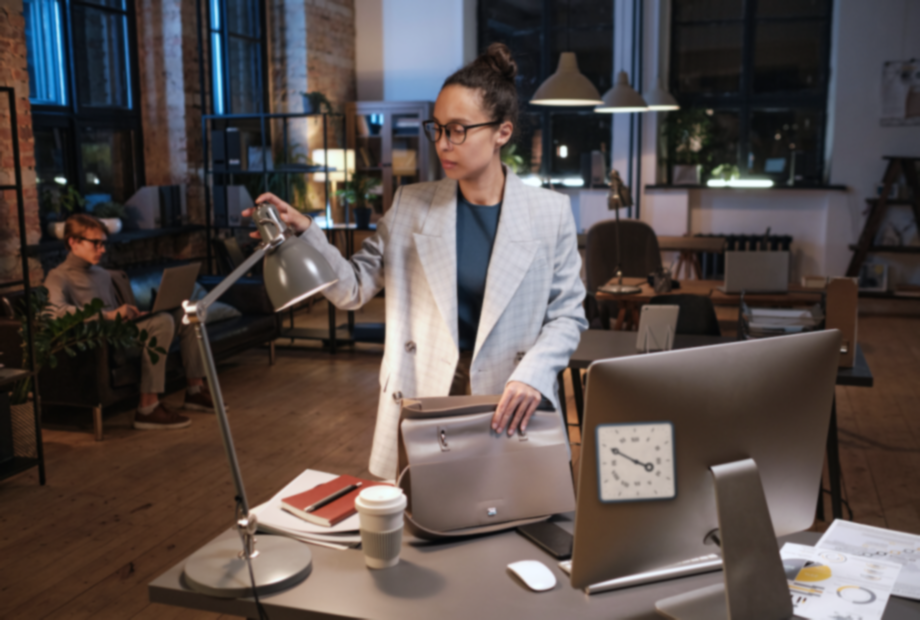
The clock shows 3.50
